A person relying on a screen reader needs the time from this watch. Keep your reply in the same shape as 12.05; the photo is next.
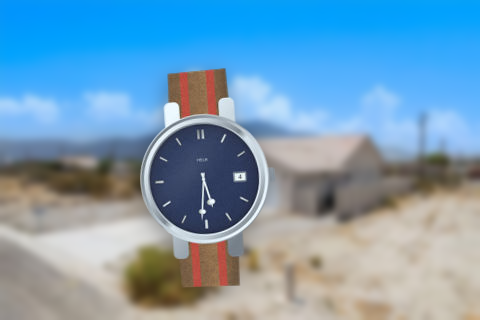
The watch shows 5.31
